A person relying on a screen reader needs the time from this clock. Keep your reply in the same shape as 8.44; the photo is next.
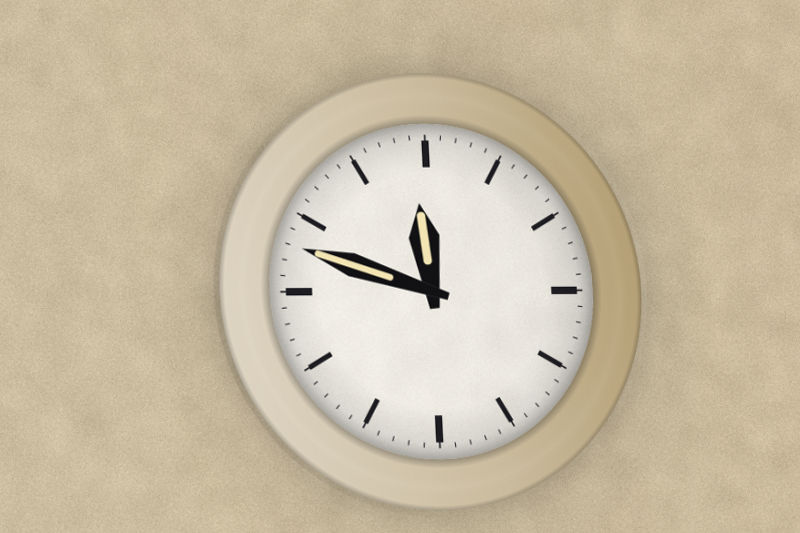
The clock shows 11.48
